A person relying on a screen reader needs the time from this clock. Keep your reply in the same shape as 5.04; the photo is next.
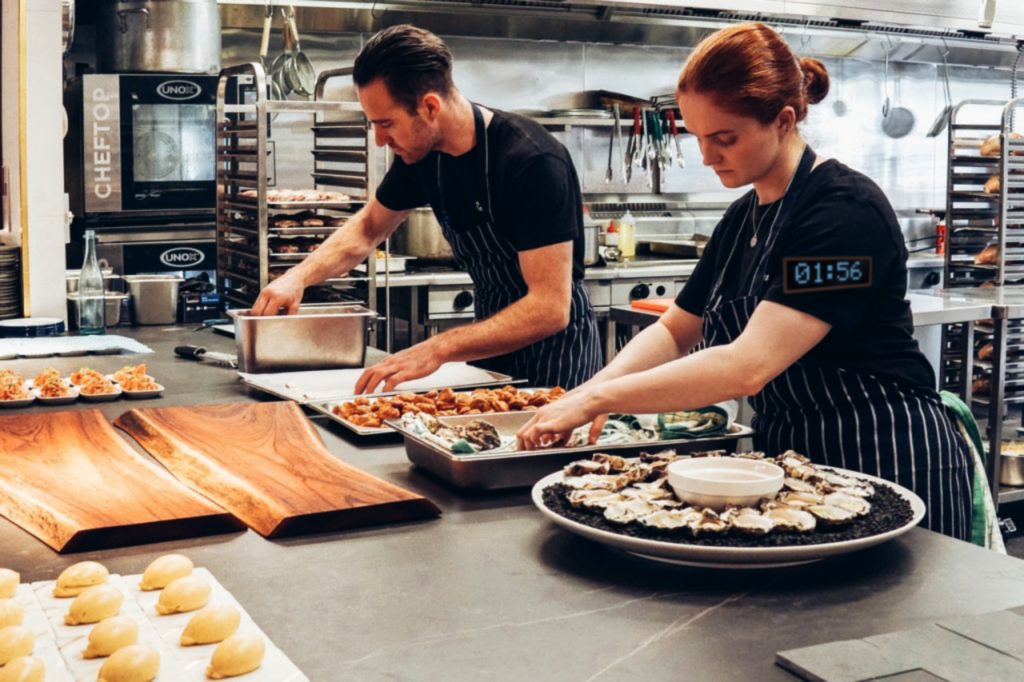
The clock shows 1.56
